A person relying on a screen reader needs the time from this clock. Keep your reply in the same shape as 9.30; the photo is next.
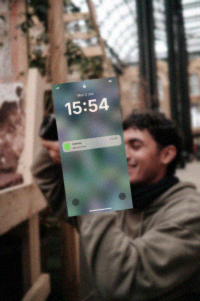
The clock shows 15.54
